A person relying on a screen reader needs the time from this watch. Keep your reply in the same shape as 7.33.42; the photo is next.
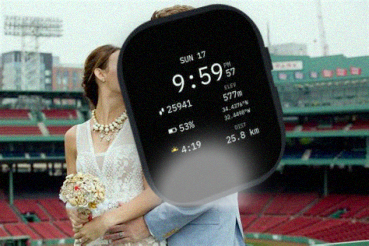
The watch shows 9.59.57
